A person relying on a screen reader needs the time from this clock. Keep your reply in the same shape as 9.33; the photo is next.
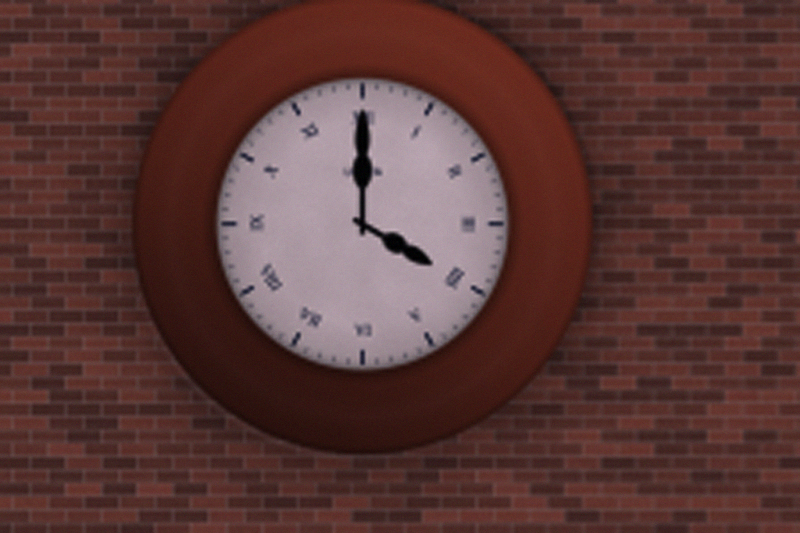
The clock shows 4.00
